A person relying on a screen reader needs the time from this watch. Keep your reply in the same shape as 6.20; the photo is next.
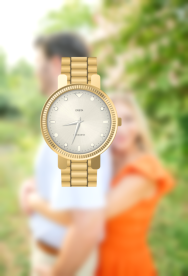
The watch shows 8.33
